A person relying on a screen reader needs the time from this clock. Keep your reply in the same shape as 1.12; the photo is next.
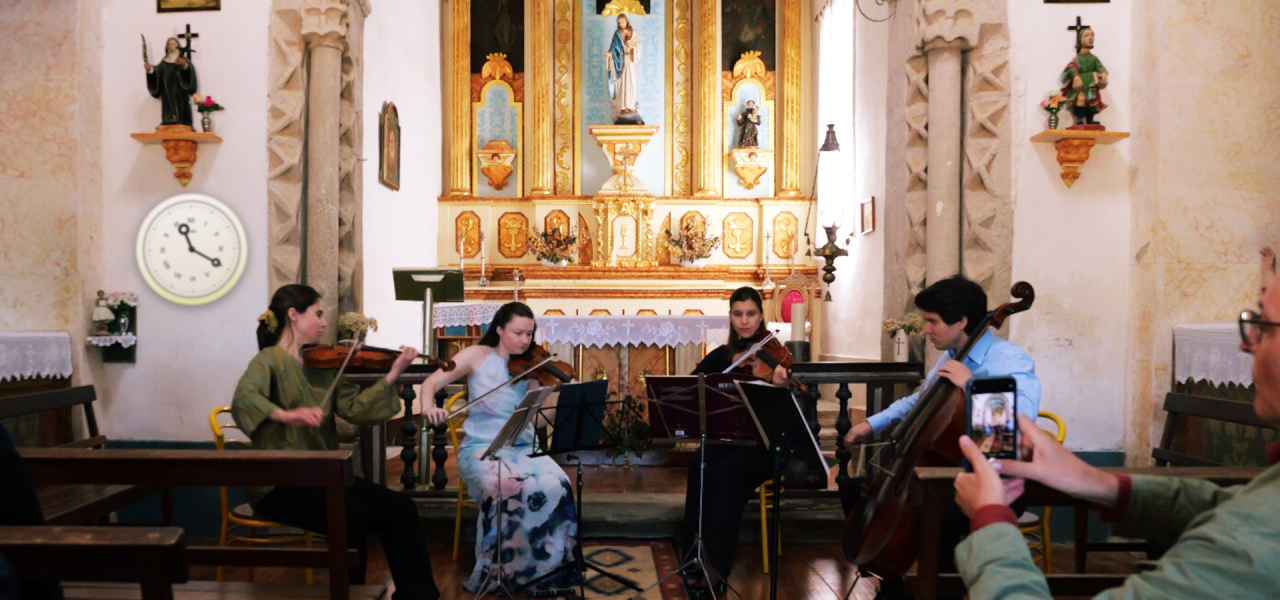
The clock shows 11.20
